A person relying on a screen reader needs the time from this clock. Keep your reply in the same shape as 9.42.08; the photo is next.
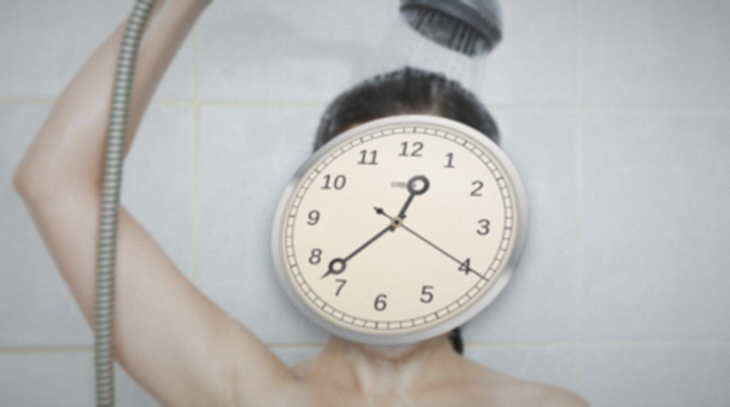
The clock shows 12.37.20
